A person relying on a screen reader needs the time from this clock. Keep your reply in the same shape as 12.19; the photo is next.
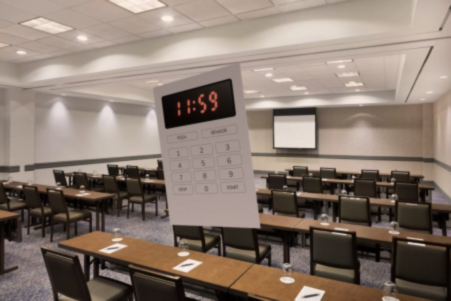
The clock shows 11.59
